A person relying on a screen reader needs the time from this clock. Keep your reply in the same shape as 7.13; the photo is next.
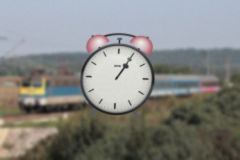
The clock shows 1.05
